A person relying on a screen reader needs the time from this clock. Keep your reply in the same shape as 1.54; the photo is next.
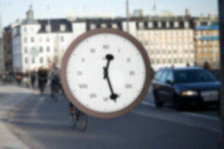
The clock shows 12.27
